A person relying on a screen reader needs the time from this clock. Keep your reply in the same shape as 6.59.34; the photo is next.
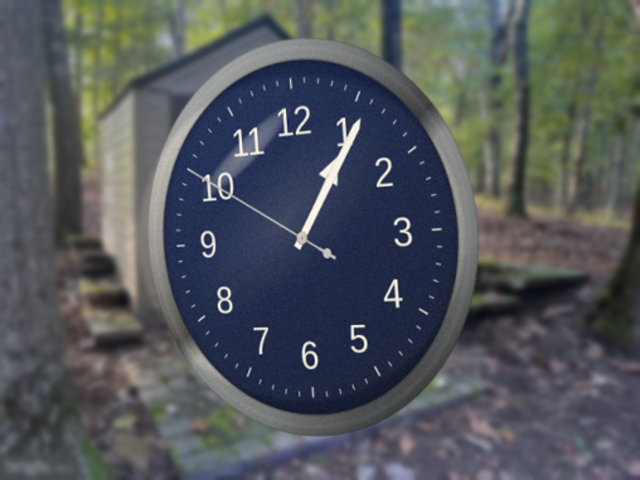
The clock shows 1.05.50
